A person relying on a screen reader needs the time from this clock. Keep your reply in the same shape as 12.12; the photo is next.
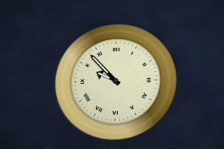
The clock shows 9.53
